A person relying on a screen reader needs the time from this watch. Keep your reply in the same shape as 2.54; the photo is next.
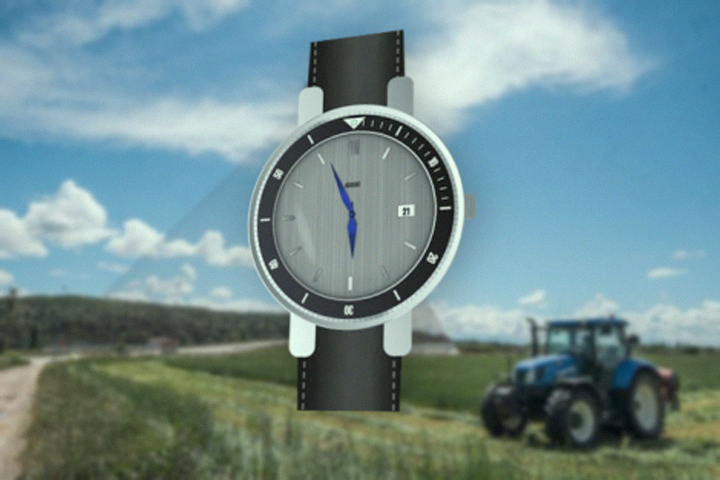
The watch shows 5.56
